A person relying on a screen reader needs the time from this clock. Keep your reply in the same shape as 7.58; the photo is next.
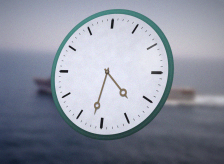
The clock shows 4.32
